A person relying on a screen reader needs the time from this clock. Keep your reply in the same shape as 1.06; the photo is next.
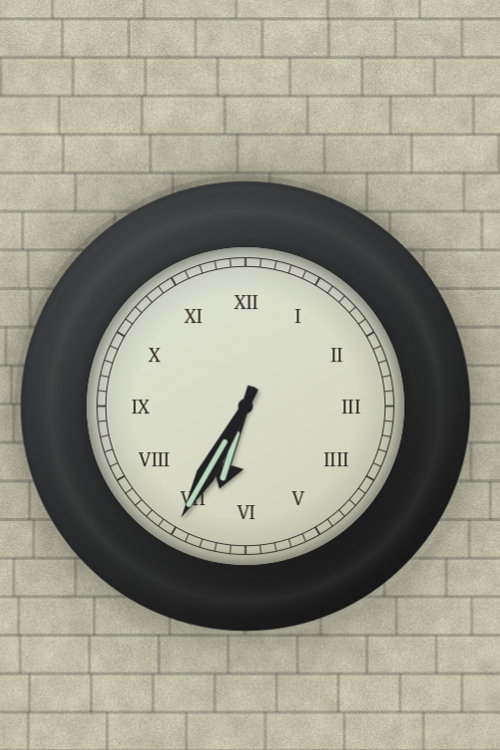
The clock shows 6.35
